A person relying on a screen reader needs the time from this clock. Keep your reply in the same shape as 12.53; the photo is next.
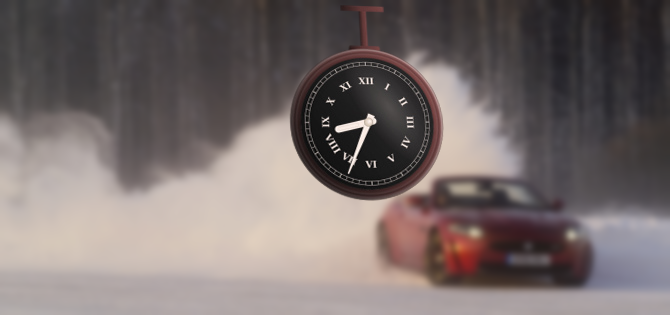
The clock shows 8.34
